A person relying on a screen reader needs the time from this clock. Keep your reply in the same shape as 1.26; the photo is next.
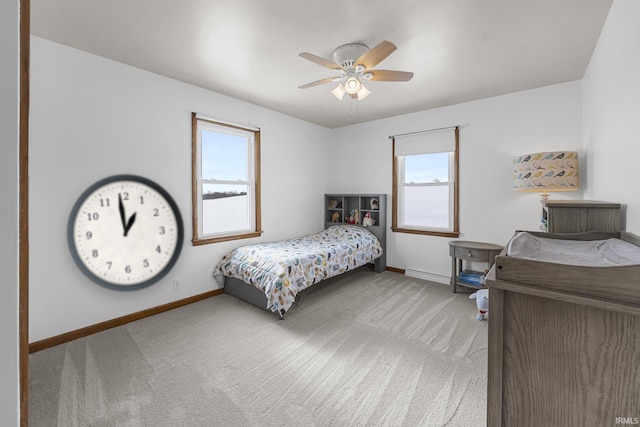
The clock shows 12.59
